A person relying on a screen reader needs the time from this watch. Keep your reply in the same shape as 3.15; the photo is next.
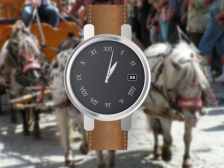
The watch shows 1.02
